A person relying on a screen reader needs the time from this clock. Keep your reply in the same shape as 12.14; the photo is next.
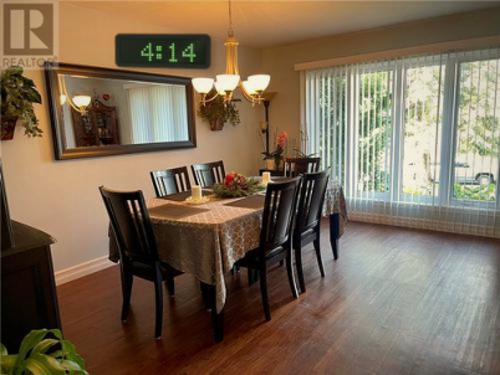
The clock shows 4.14
